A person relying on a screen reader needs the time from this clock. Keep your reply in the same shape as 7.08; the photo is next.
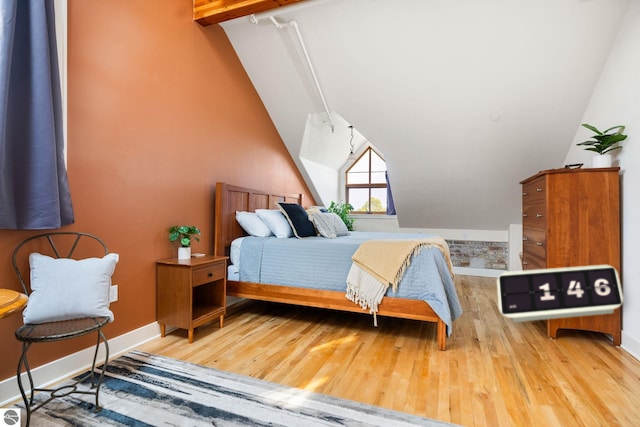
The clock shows 1.46
